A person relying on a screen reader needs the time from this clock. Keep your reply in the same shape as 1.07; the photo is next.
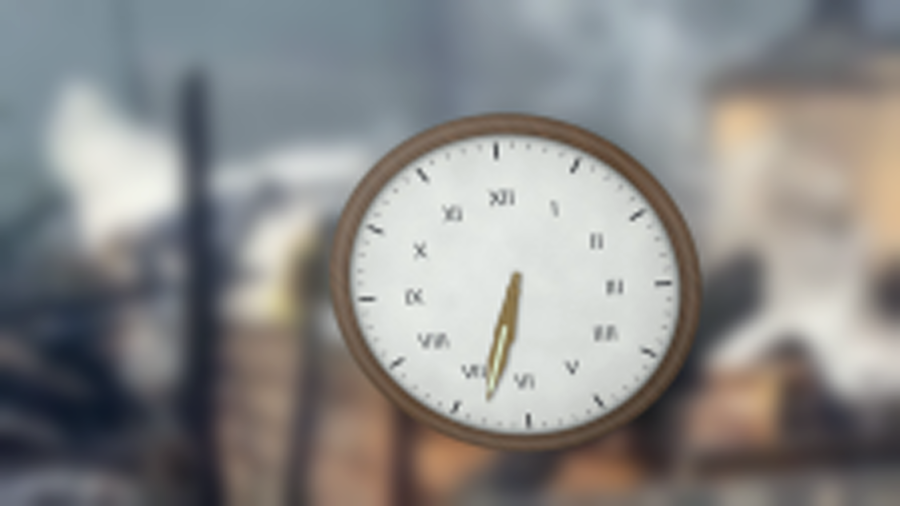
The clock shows 6.33
